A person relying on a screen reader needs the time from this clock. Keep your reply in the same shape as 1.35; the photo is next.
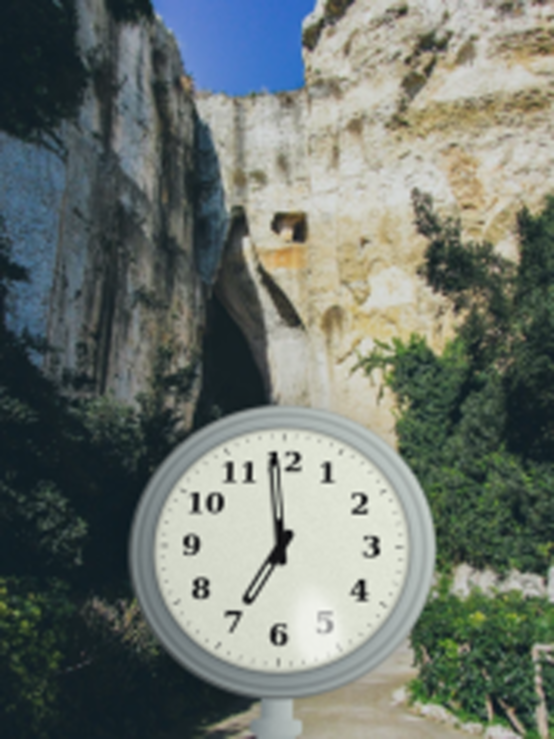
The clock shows 6.59
